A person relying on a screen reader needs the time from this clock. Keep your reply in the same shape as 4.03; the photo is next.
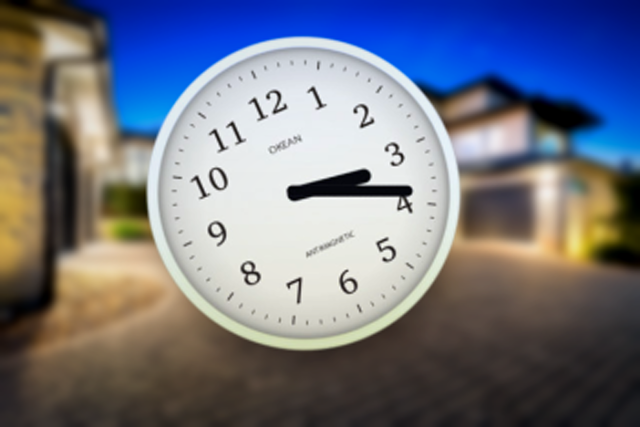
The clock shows 3.19
